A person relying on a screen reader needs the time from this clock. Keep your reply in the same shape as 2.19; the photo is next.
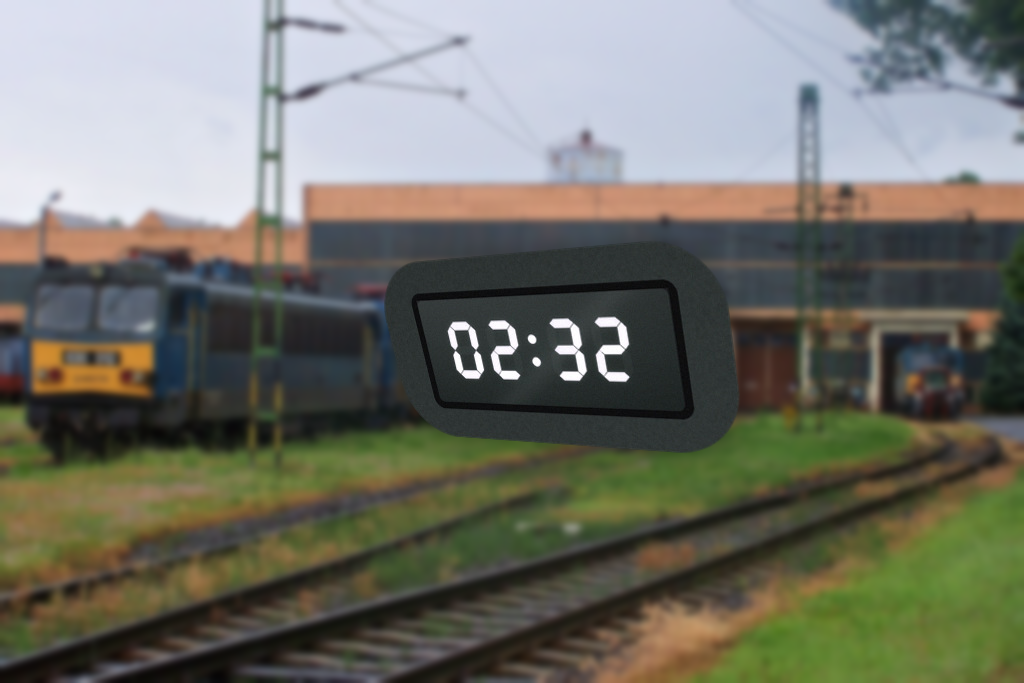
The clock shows 2.32
